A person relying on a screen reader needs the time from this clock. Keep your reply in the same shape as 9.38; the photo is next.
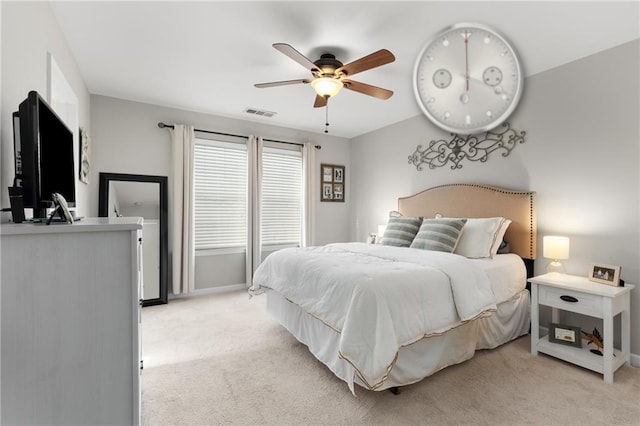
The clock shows 6.19
